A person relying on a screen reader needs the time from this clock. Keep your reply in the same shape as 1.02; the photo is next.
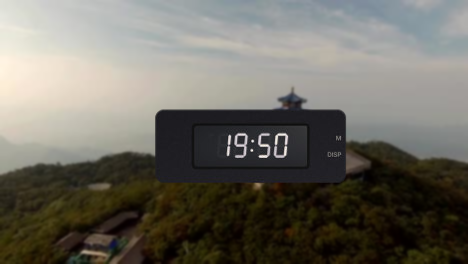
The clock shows 19.50
